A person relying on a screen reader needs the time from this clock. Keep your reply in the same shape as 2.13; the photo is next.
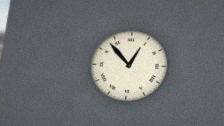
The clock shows 12.53
